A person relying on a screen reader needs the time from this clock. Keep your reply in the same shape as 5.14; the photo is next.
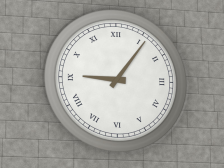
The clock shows 9.06
